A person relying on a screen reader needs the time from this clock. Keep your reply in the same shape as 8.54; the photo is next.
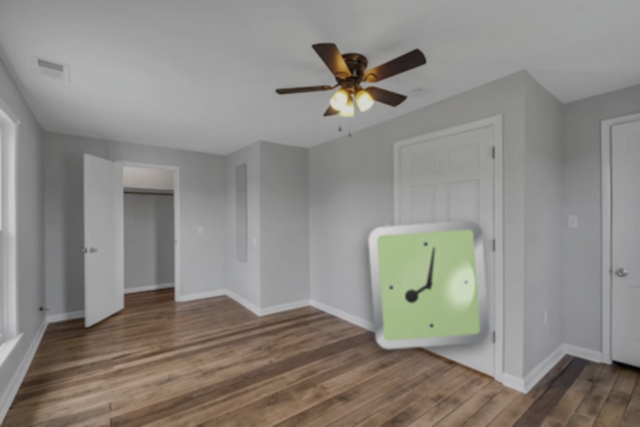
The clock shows 8.02
